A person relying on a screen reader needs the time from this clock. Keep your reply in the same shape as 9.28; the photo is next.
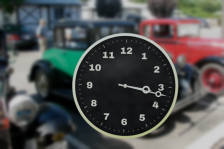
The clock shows 3.17
